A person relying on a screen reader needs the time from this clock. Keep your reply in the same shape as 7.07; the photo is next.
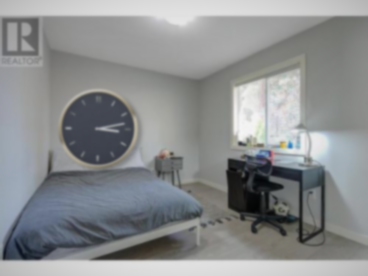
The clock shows 3.13
